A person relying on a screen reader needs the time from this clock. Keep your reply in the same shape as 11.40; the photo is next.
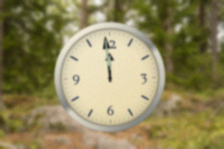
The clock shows 11.59
